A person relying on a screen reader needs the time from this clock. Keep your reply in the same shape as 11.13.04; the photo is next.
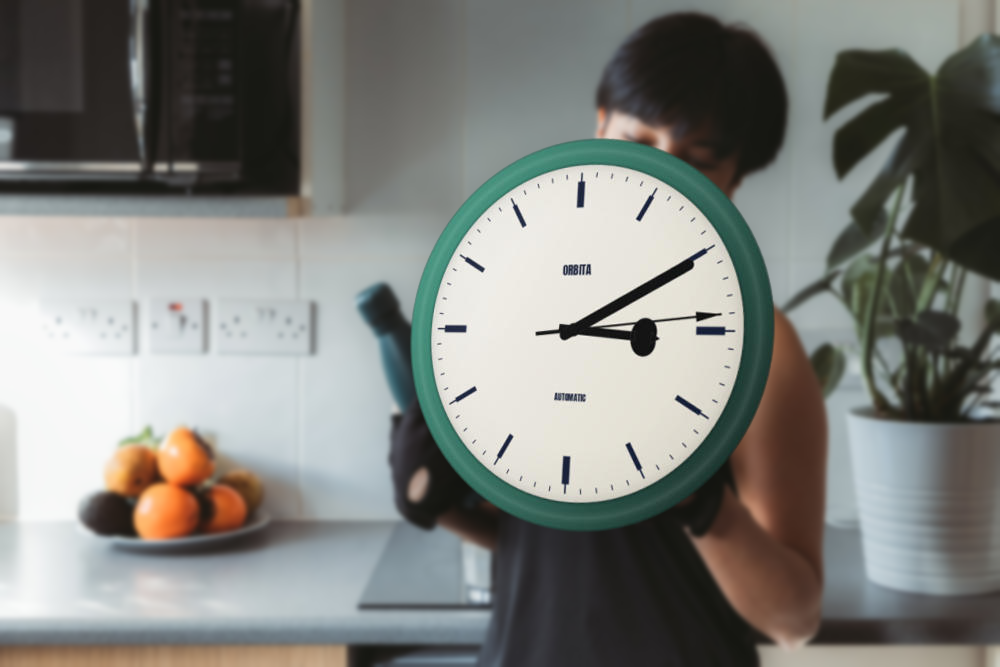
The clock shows 3.10.14
